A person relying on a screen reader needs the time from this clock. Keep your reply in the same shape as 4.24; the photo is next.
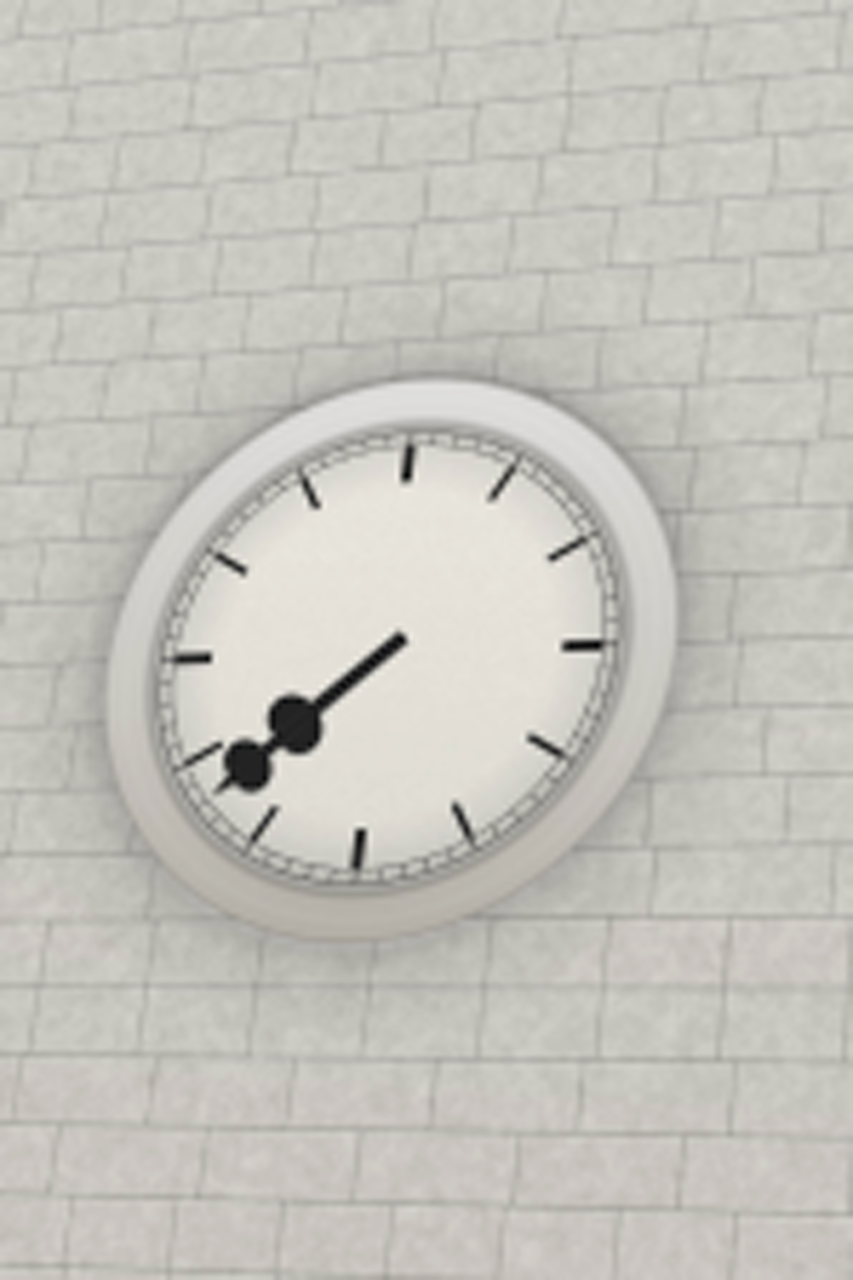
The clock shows 7.38
